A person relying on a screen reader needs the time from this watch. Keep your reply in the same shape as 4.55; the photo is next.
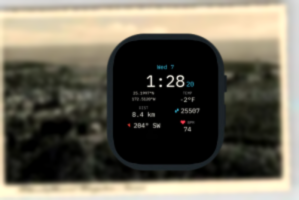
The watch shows 1.28
